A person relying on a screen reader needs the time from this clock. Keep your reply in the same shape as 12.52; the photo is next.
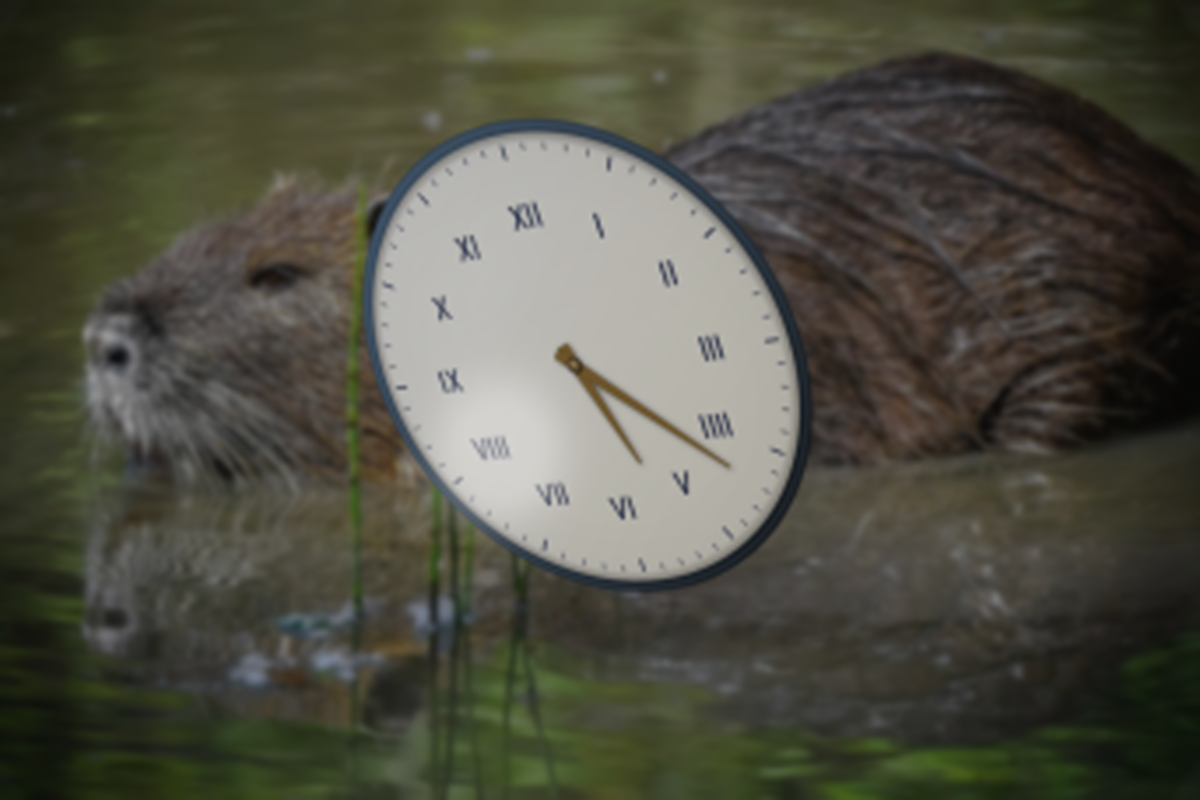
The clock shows 5.22
